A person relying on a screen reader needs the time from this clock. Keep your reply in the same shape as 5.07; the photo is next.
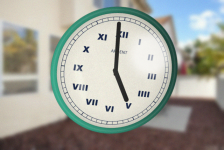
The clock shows 4.59
